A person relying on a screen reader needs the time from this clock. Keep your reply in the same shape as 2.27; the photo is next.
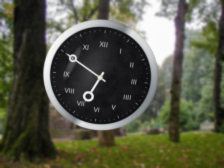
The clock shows 6.50
